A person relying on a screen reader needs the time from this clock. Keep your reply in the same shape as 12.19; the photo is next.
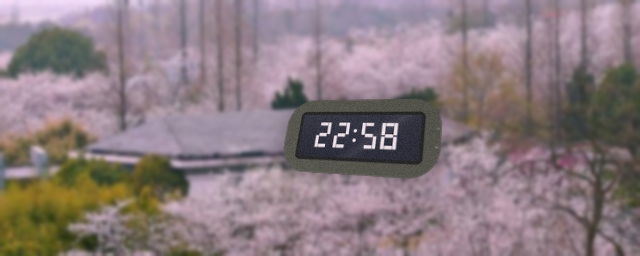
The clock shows 22.58
